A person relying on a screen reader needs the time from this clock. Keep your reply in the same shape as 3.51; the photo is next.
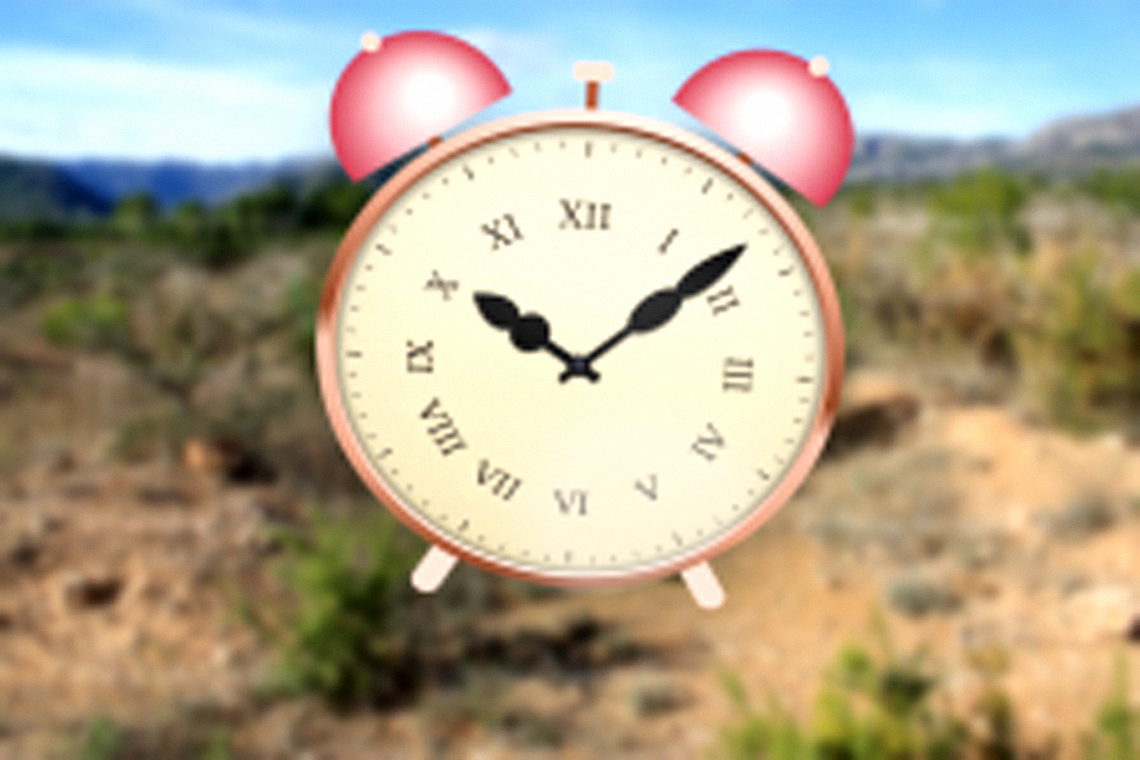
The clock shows 10.08
